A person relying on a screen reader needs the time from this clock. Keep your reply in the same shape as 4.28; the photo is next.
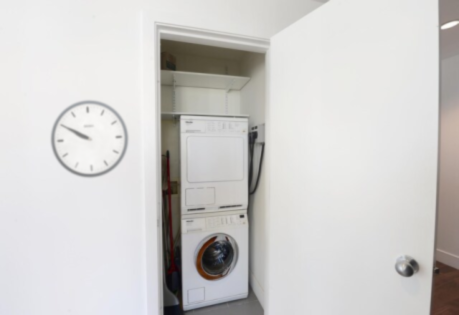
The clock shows 9.50
